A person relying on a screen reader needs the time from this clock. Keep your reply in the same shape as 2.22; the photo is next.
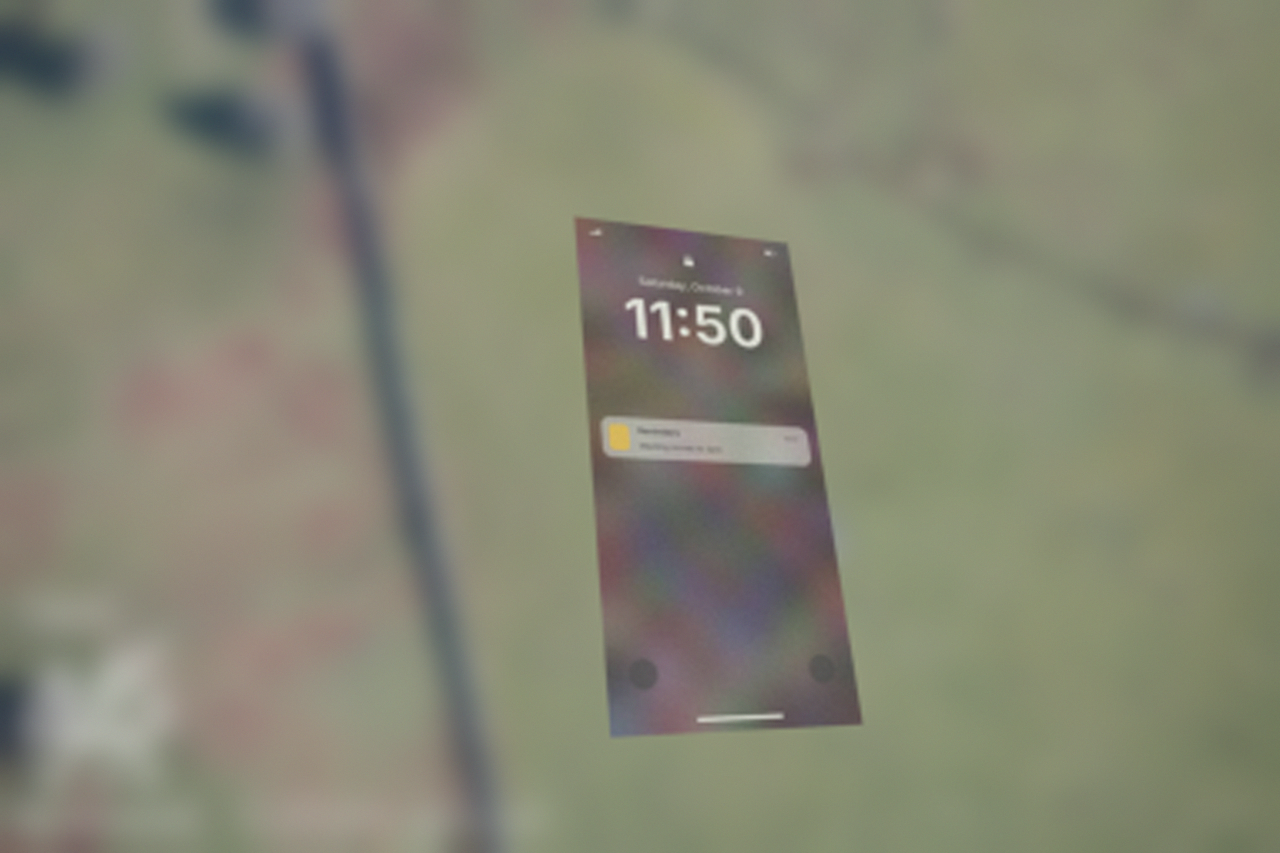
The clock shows 11.50
